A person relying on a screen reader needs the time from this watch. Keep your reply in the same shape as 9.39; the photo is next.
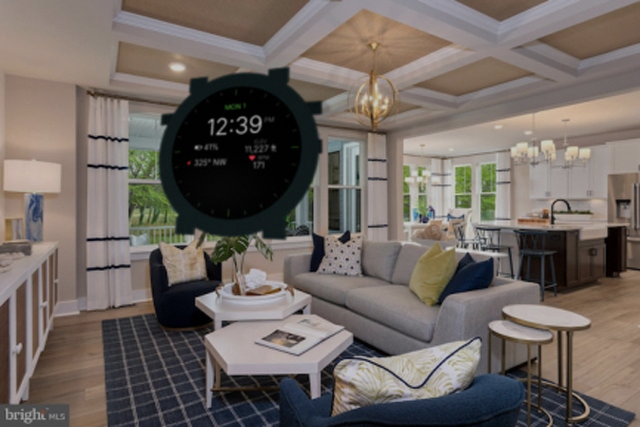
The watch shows 12.39
